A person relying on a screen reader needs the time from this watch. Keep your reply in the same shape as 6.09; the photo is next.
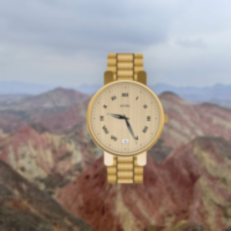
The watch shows 9.26
